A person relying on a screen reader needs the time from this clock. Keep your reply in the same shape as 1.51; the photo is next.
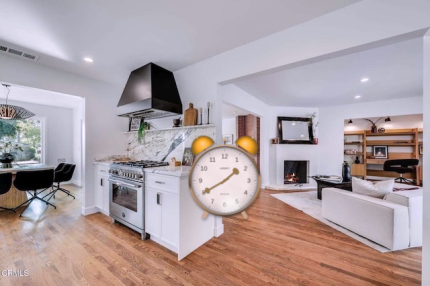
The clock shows 1.40
